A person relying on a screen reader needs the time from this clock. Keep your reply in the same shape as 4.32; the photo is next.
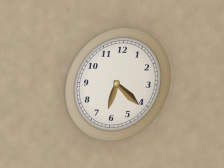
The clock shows 6.21
